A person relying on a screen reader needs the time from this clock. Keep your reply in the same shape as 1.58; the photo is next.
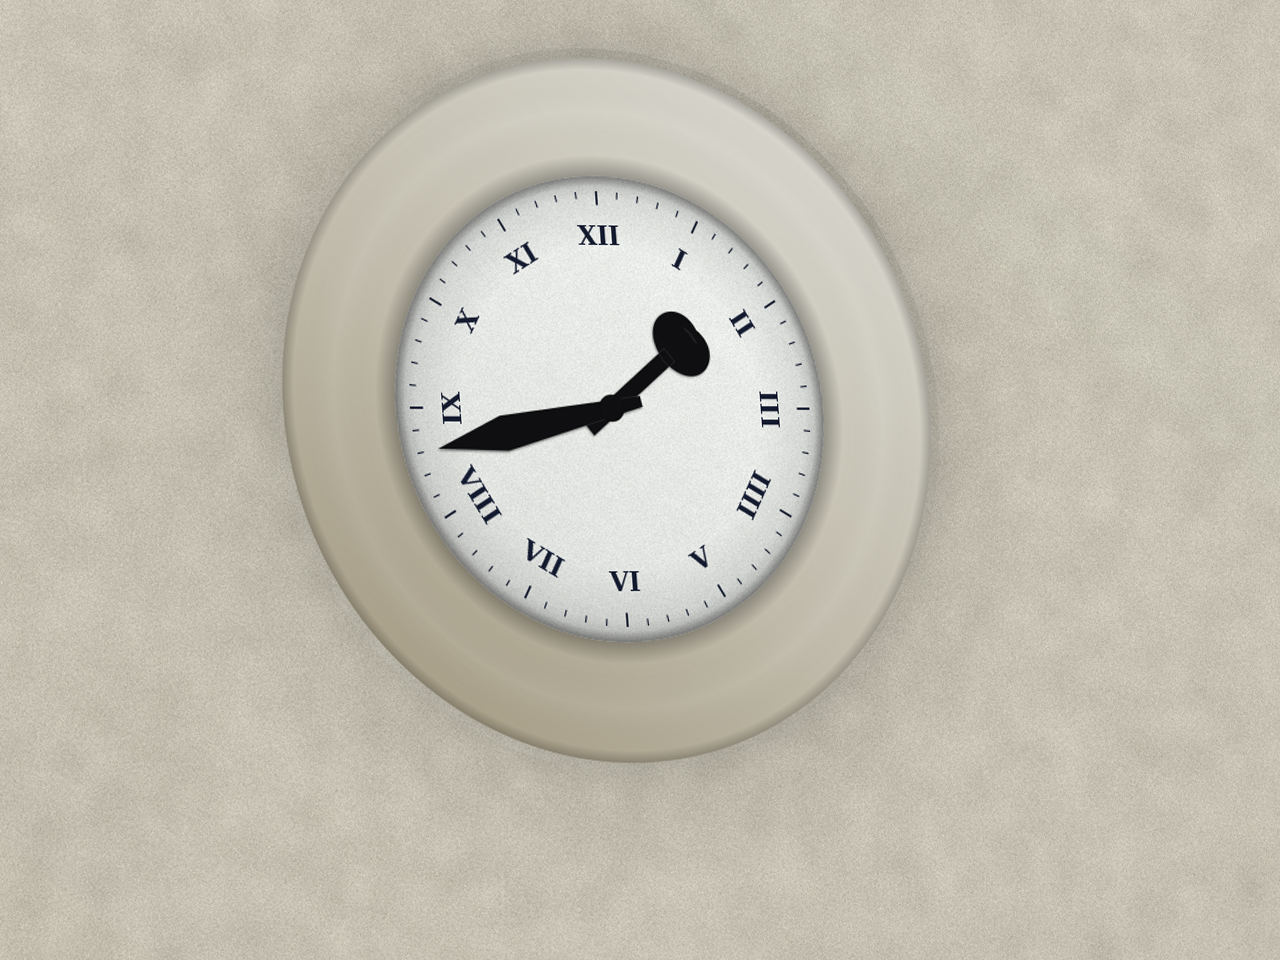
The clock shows 1.43
